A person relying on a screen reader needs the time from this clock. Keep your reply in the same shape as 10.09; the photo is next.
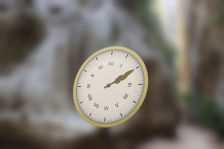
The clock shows 2.10
